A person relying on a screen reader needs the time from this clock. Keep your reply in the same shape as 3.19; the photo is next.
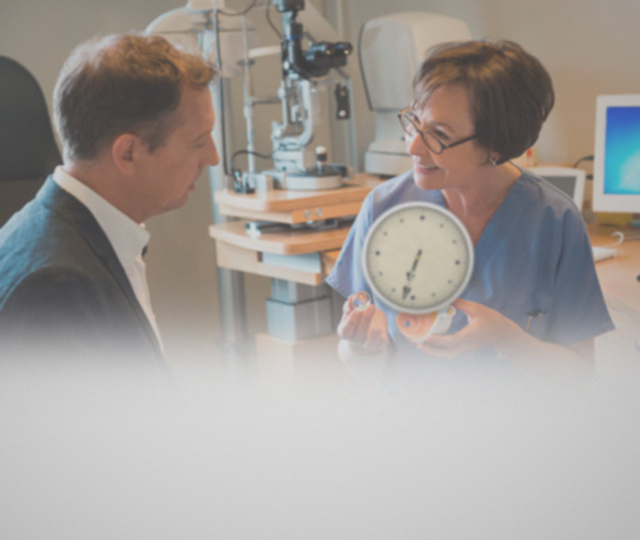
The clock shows 6.32
